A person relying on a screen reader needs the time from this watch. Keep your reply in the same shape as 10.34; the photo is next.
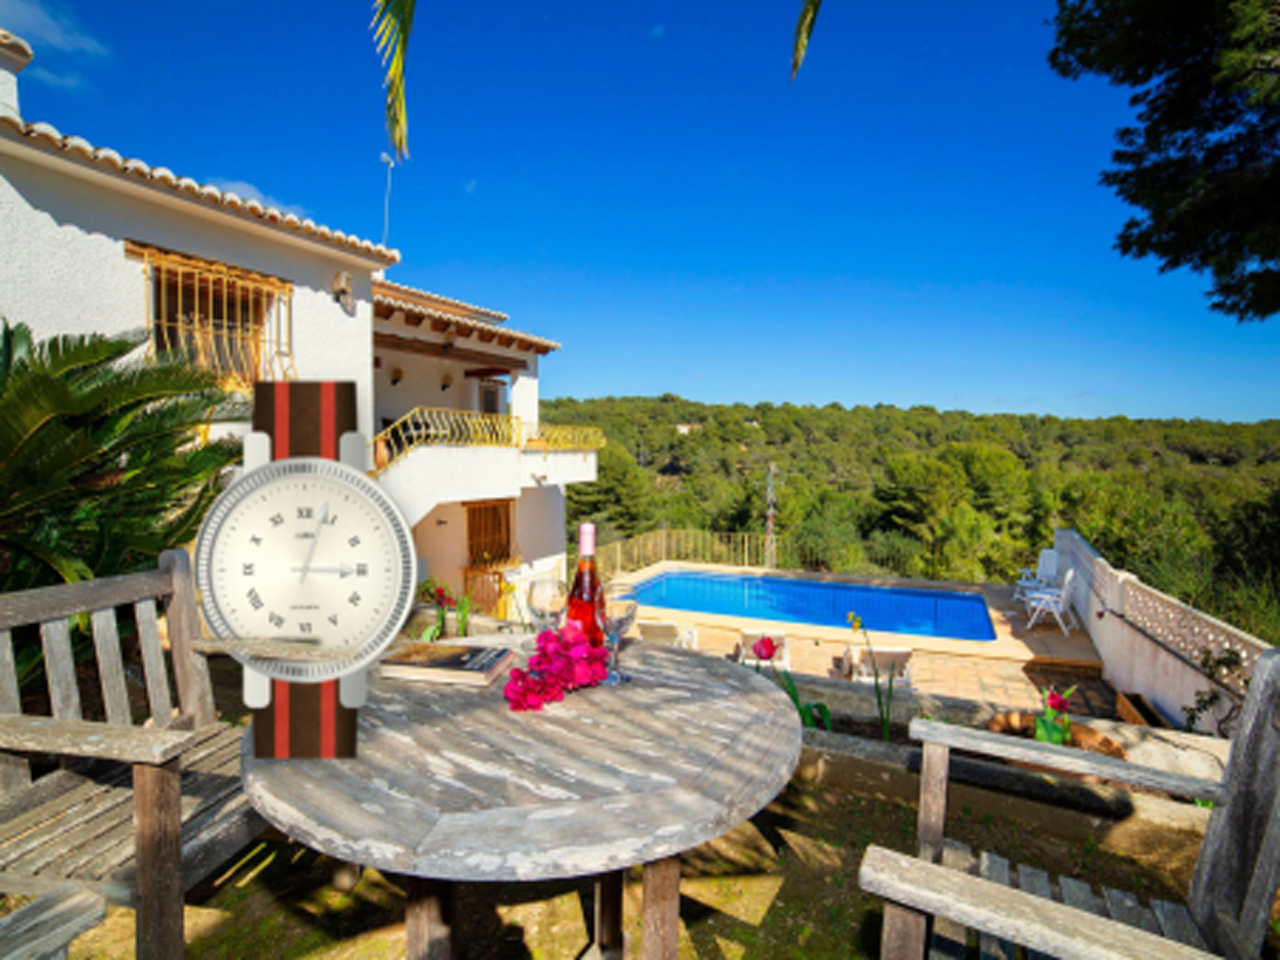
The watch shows 3.03
